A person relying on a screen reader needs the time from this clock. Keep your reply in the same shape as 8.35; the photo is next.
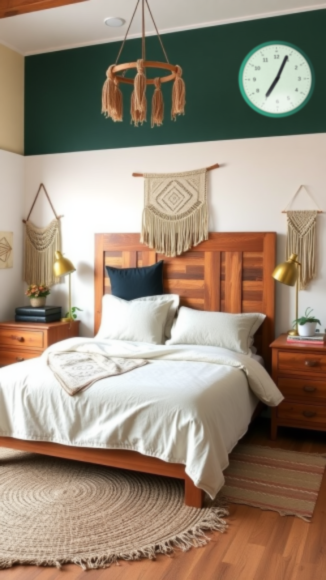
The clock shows 7.04
